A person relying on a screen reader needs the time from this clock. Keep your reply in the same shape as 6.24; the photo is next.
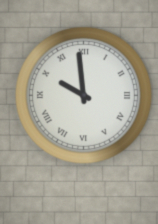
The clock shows 9.59
